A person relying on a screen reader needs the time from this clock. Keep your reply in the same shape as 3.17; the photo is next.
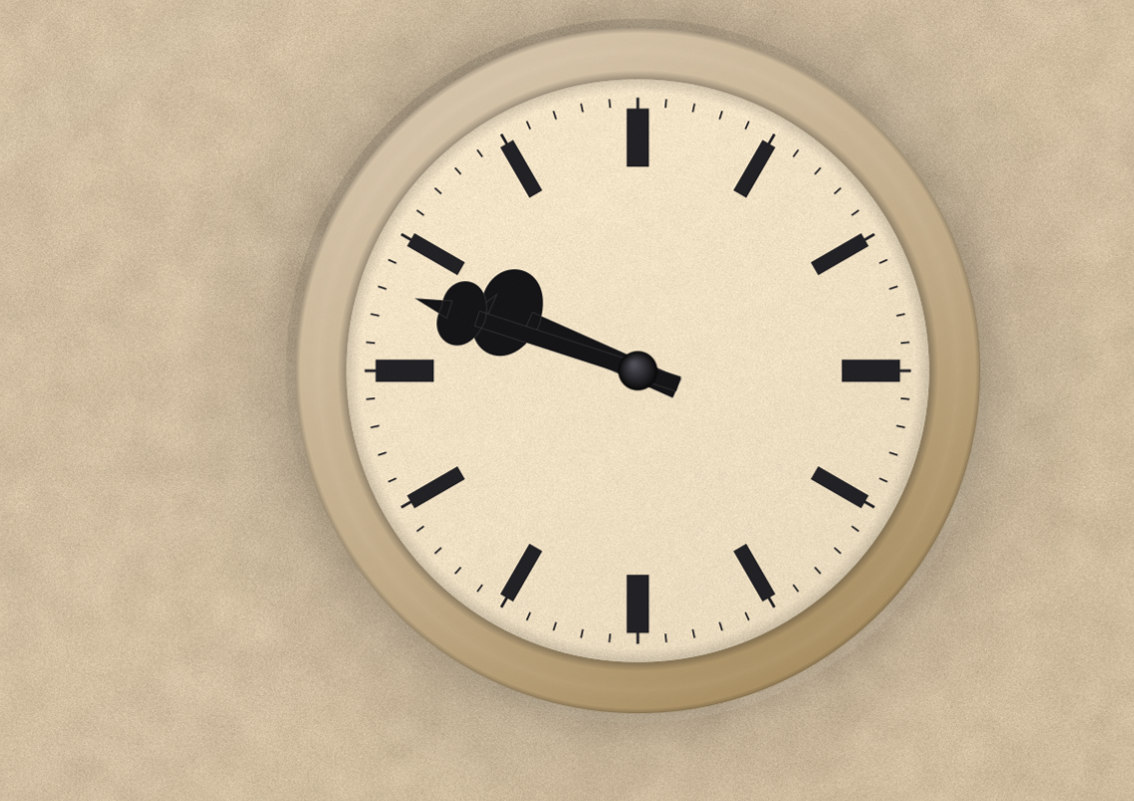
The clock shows 9.48
